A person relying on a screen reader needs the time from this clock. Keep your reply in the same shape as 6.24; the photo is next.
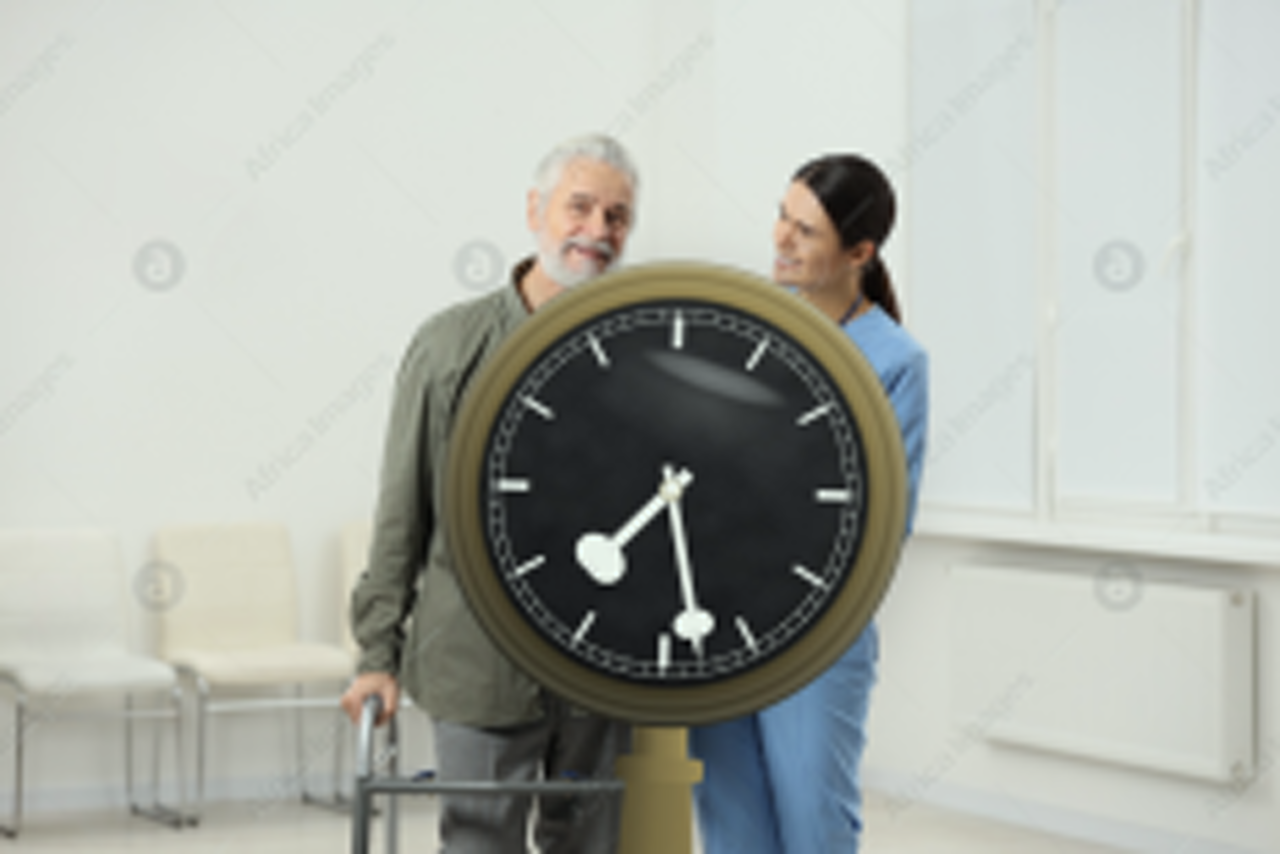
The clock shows 7.28
